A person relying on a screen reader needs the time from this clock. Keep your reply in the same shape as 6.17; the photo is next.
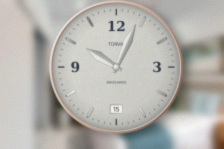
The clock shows 10.04
